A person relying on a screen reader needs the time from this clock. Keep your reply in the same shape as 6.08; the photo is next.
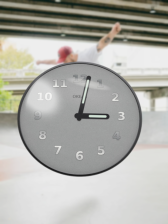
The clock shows 3.02
